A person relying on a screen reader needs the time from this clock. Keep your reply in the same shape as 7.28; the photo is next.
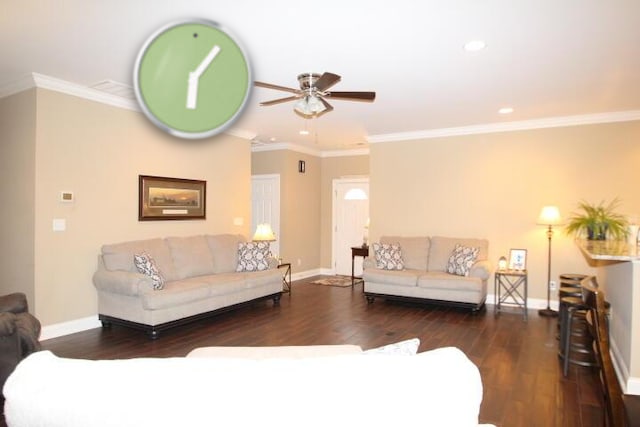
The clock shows 6.06
